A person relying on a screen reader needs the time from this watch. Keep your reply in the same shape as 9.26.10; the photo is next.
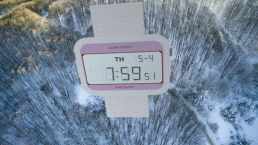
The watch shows 7.59.51
